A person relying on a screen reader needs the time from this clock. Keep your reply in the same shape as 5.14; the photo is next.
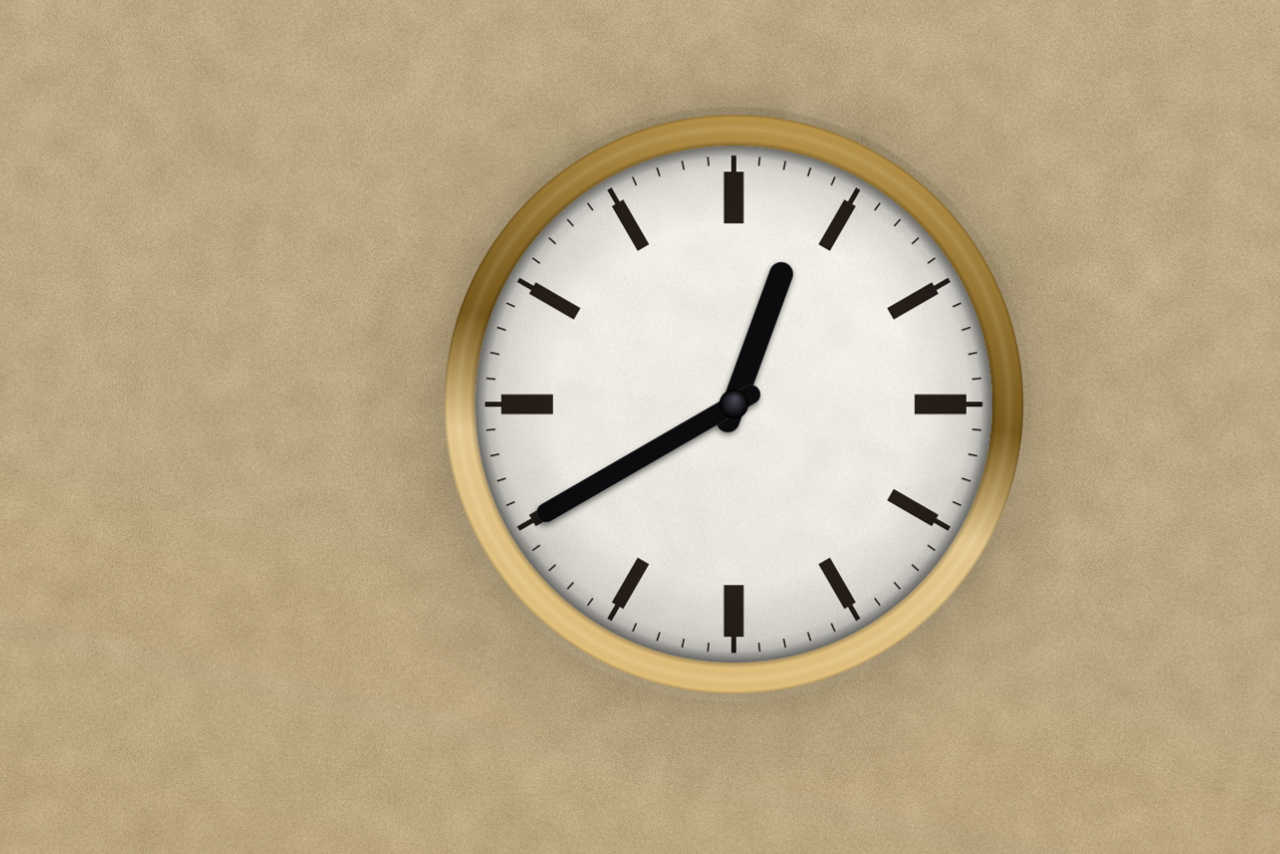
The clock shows 12.40
